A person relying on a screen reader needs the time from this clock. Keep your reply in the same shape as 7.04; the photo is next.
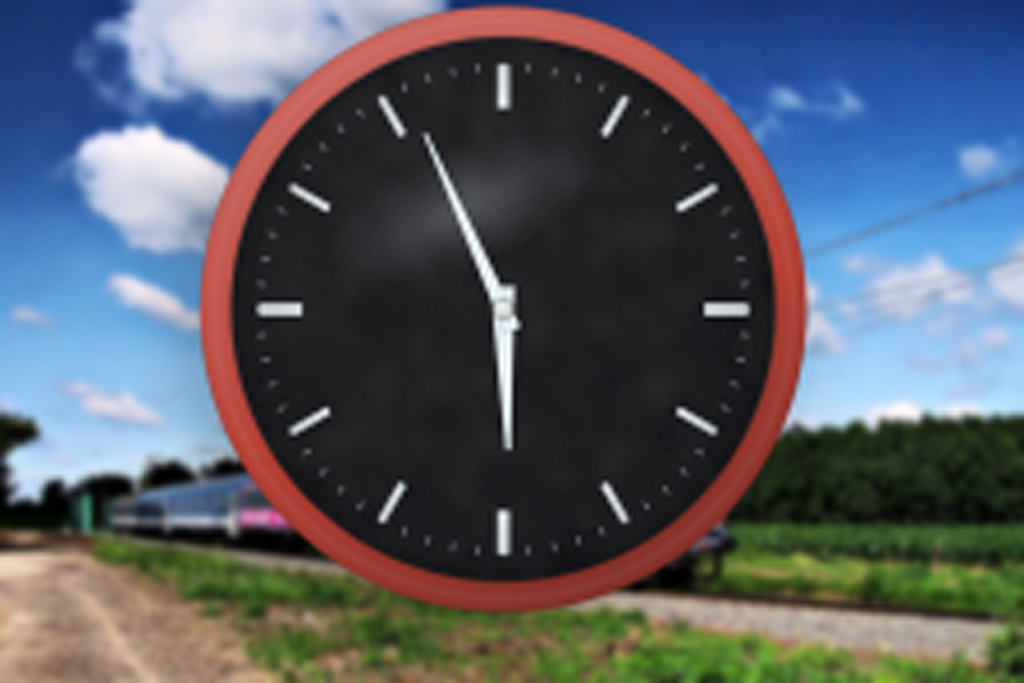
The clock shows 5.56
